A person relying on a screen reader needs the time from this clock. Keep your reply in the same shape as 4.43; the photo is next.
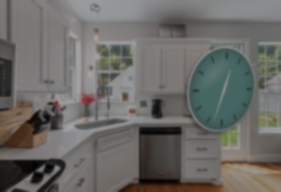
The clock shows 12.33
